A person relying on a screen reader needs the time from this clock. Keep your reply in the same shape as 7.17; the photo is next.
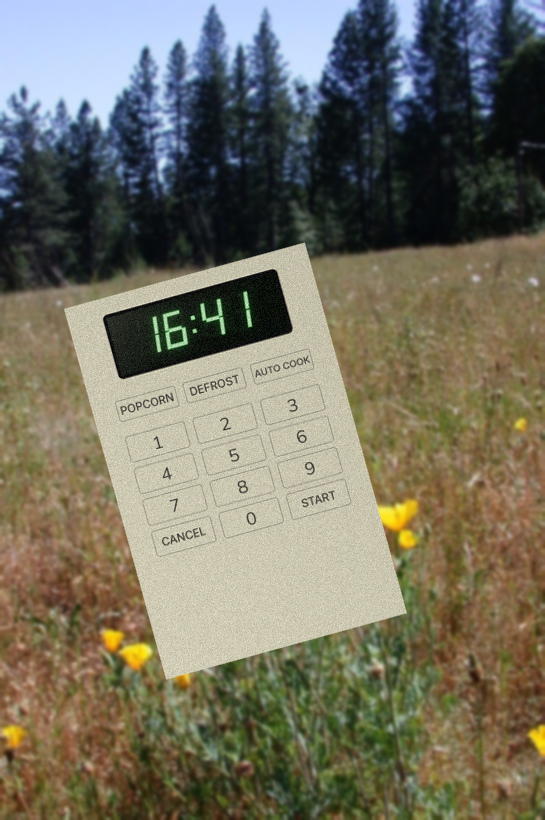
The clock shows 16.41
